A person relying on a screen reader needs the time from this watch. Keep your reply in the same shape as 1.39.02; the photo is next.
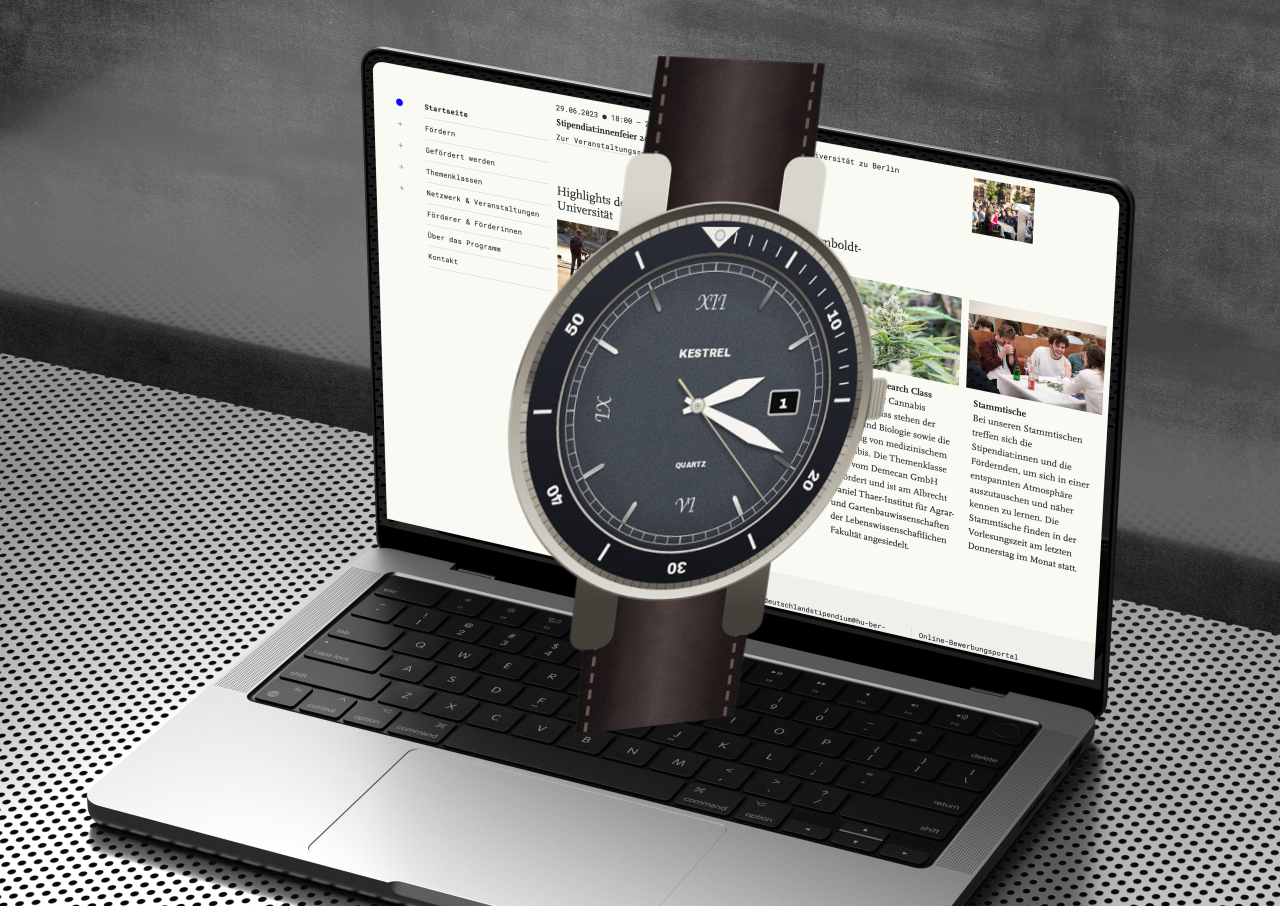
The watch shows 2.19.23
